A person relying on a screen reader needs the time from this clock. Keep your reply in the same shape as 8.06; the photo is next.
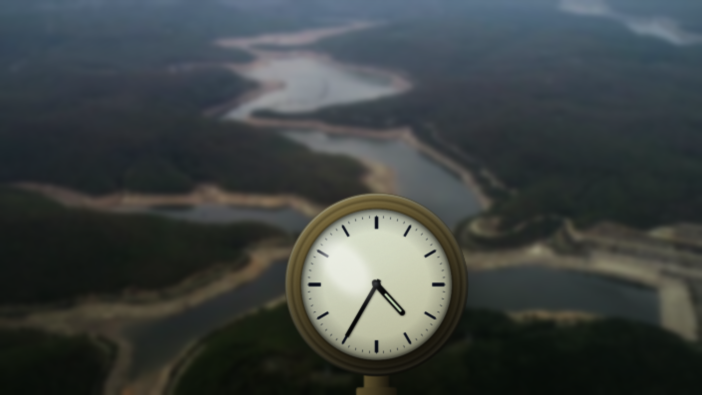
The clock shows 4.35
